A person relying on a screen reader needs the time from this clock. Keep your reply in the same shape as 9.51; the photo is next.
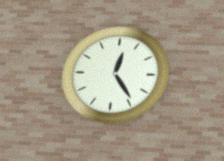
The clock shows 12.24
